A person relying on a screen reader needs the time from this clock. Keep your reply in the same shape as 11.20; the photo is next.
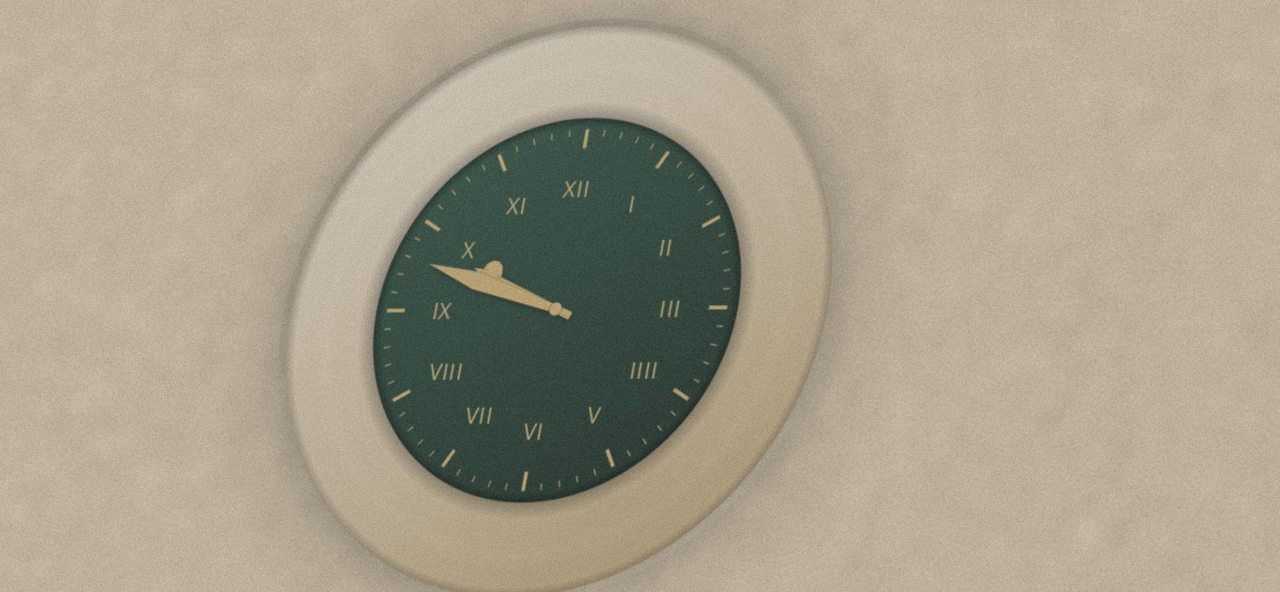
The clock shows 9.48
